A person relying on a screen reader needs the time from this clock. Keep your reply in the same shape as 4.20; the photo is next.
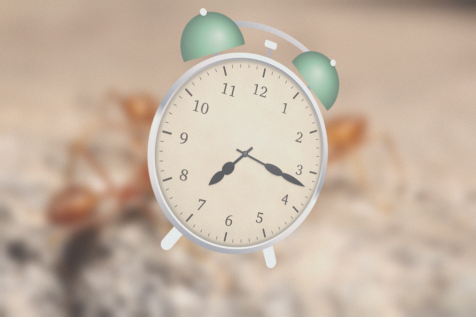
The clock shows 7.17
